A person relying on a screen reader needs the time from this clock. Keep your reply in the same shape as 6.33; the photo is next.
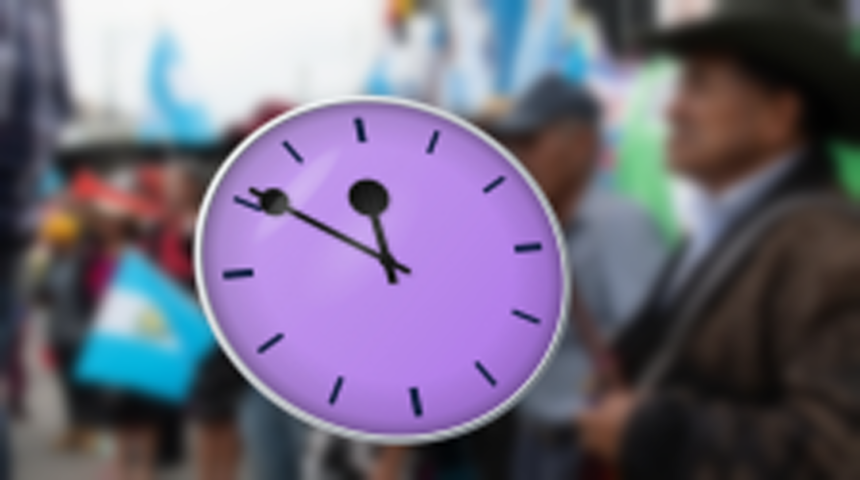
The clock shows 11.51
